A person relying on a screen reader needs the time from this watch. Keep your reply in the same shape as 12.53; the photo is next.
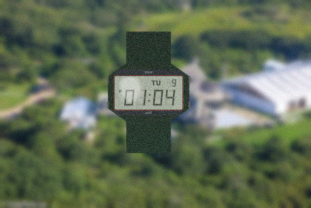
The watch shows 1.04
